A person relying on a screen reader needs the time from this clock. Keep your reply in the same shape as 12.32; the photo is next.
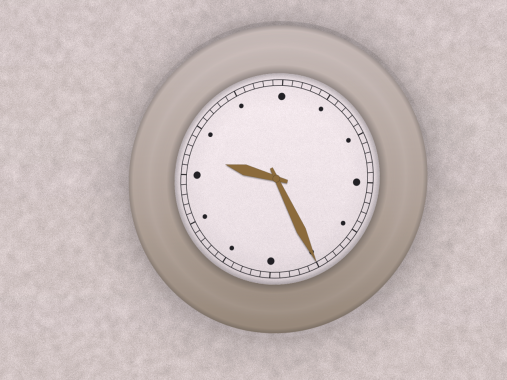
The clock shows 9.25
